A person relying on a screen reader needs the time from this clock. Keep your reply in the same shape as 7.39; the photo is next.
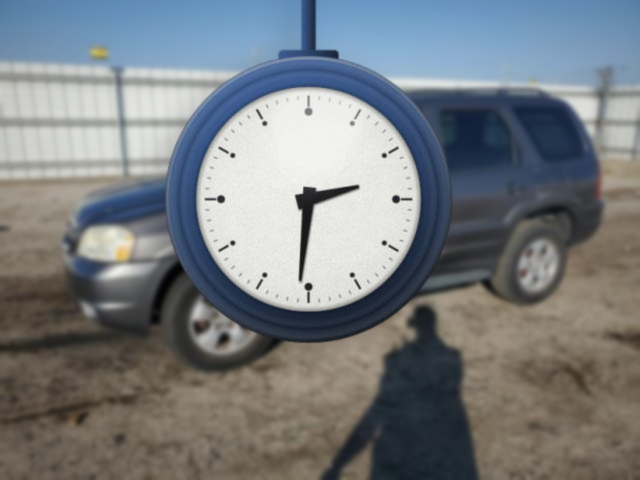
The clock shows 2.31
